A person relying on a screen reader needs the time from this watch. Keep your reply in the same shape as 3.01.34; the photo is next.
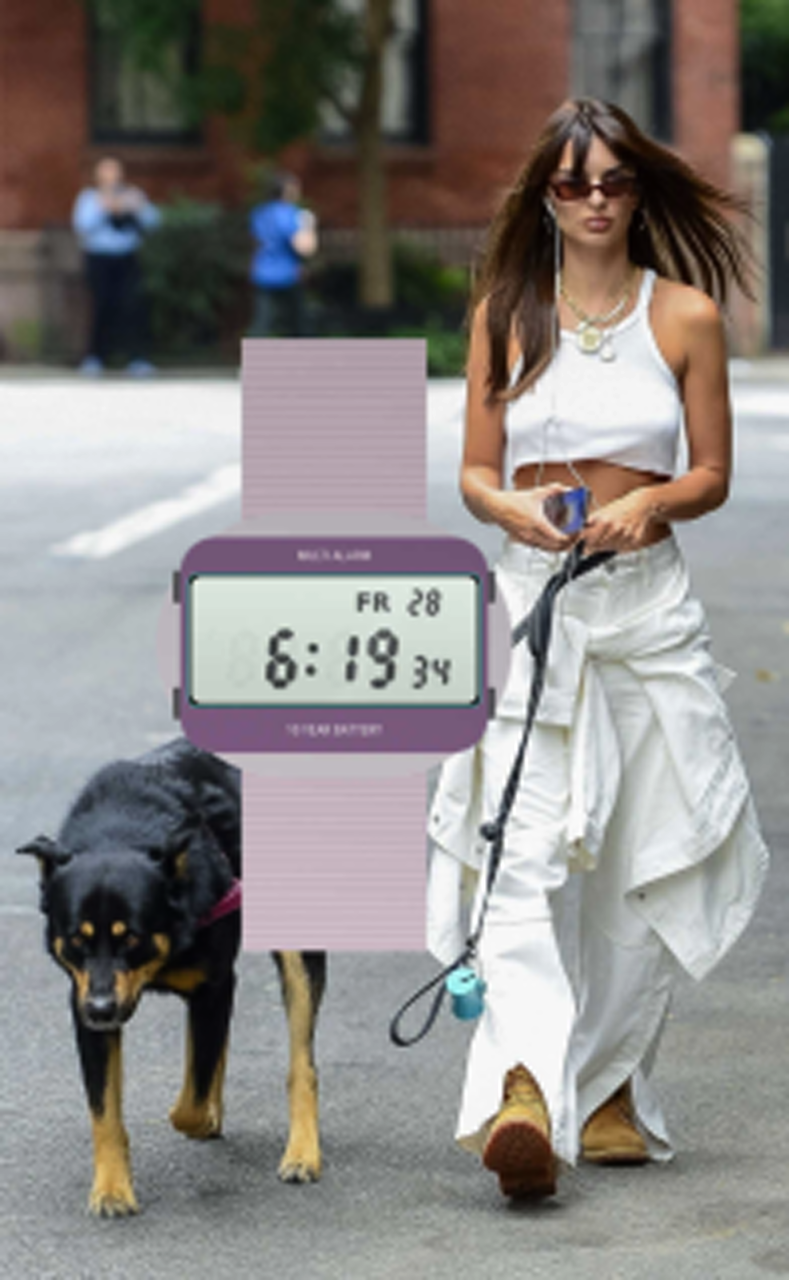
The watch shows 6.19.34
